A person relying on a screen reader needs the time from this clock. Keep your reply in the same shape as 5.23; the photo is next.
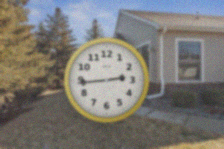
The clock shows 2.44
